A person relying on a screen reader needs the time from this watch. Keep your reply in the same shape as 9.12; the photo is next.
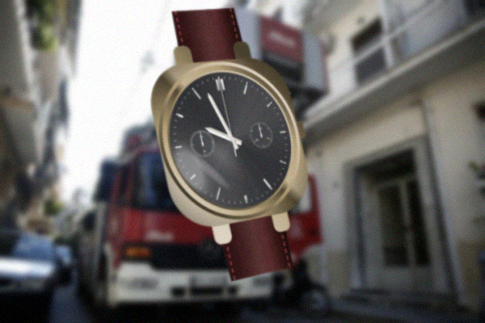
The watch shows 9.57
